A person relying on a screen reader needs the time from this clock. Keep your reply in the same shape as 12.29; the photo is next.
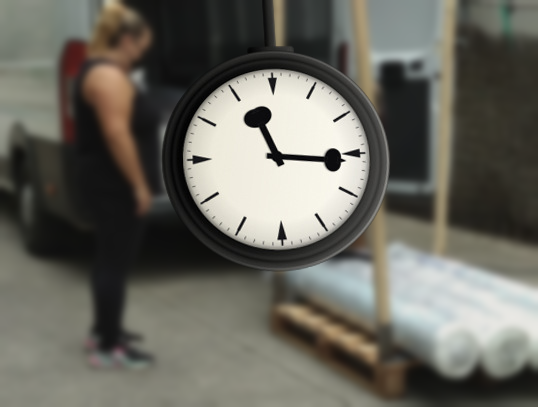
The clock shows 11.16
